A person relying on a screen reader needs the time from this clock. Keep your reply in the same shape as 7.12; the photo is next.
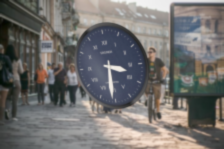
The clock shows 3.31
